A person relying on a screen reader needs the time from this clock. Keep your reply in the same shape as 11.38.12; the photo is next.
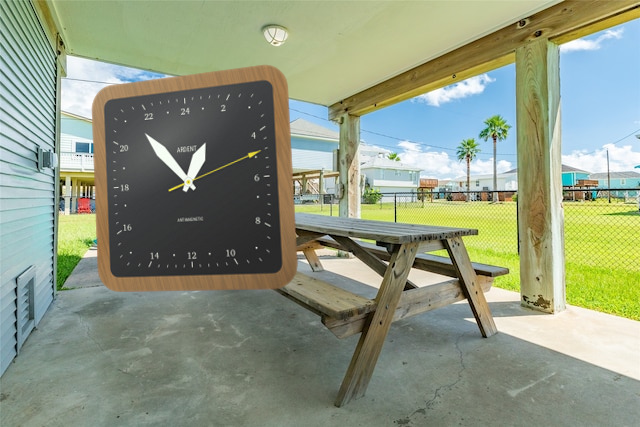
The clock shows 1.53.12
